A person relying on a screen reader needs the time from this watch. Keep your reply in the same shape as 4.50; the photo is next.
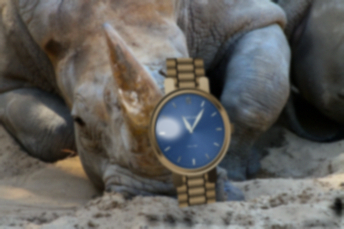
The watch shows 11.06
